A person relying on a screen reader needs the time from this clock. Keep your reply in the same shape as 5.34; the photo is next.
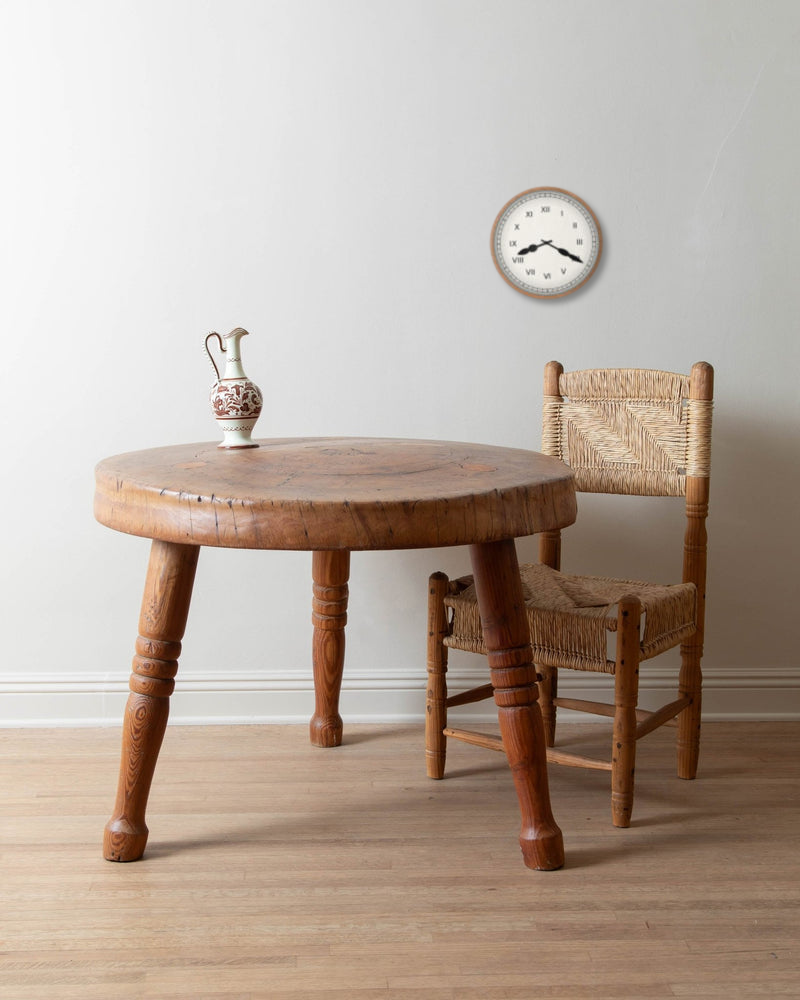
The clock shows 8.20
